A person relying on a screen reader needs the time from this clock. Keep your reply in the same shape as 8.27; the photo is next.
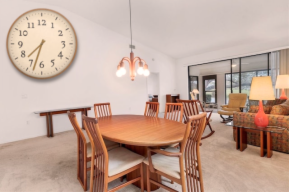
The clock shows 7.33
